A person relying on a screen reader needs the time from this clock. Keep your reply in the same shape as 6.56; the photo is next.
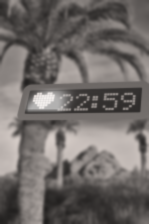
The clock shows 22.59
